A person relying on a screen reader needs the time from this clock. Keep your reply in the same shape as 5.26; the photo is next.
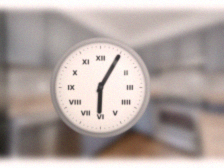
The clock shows 6.05
